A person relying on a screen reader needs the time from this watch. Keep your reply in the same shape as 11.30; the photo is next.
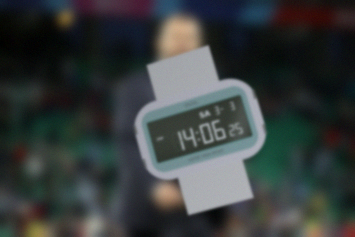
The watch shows 14.06
